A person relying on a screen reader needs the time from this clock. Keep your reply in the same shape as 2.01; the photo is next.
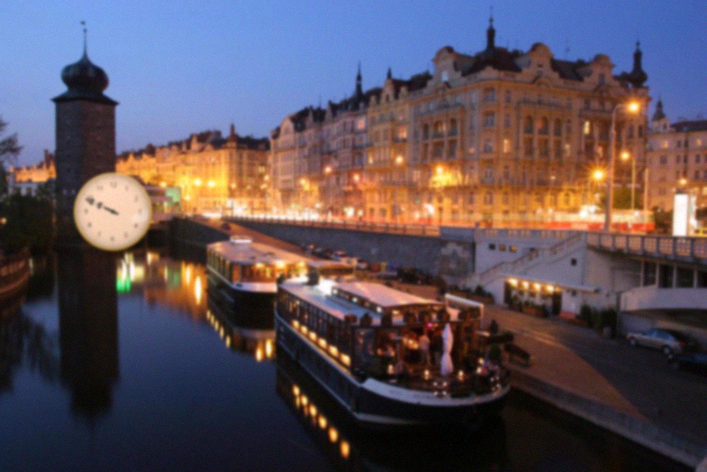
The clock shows 9.49
